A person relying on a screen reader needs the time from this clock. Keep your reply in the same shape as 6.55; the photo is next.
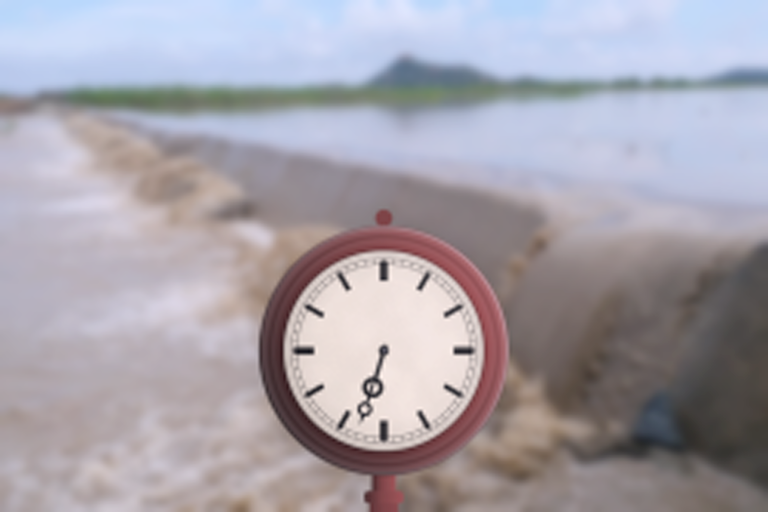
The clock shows 6.33
